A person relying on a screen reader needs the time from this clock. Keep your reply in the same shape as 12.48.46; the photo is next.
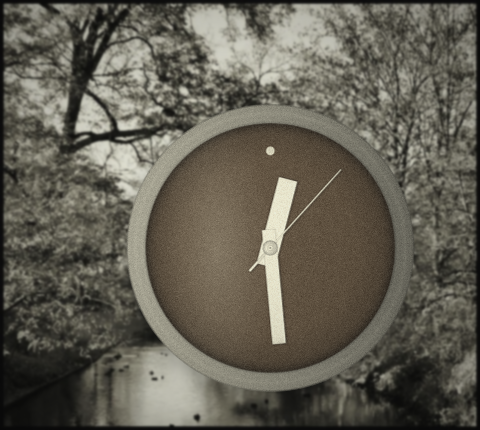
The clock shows 12.29.07
